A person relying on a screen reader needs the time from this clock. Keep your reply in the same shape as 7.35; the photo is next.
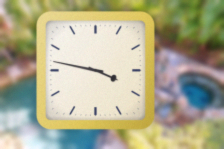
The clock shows 3.47
